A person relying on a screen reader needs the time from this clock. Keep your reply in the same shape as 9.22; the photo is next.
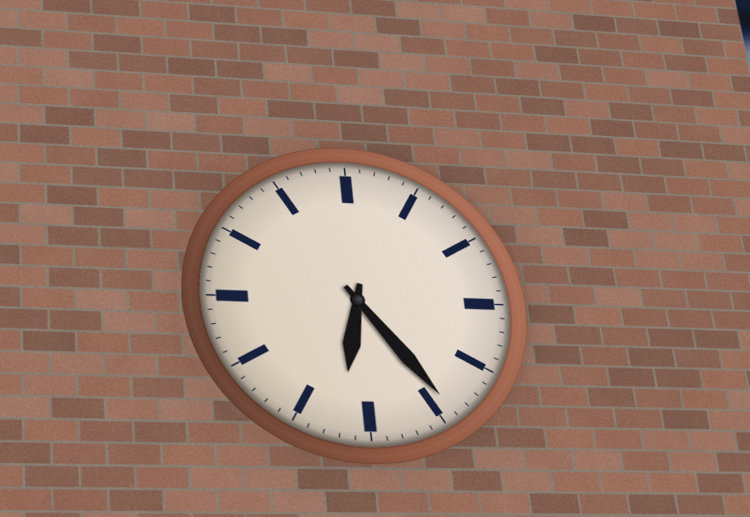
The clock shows 6.24
